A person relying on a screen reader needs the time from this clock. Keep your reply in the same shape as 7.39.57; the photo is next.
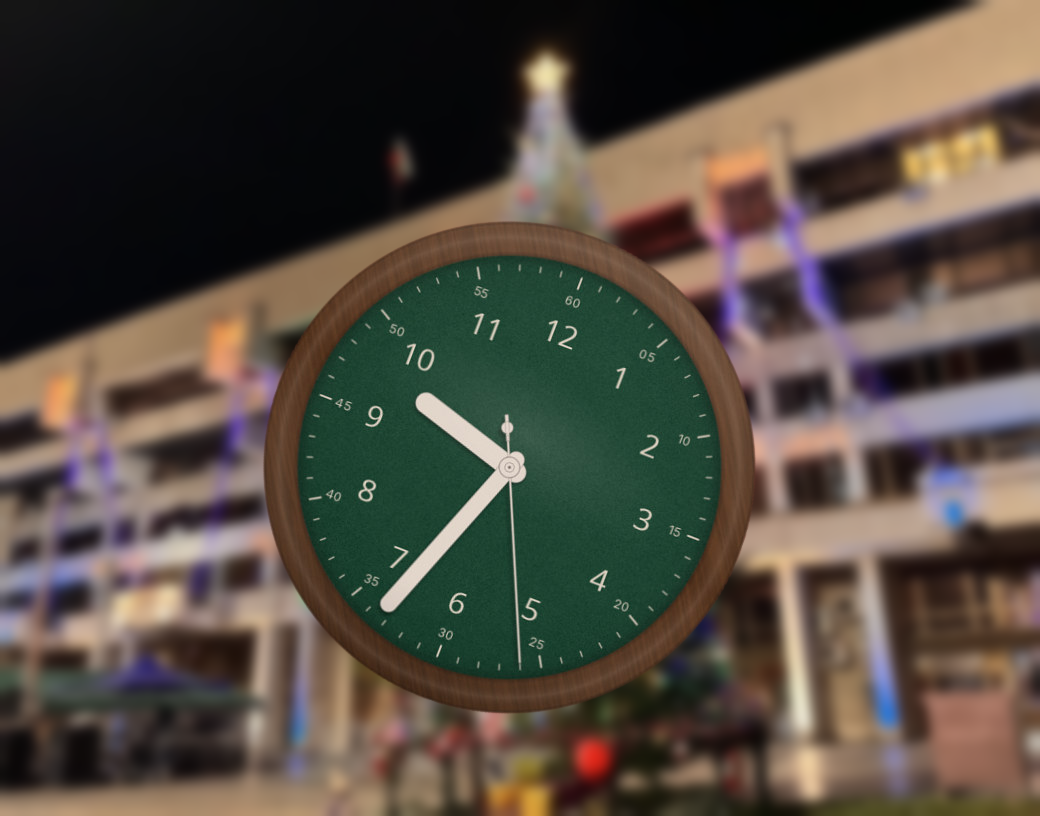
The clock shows 9.33.26
